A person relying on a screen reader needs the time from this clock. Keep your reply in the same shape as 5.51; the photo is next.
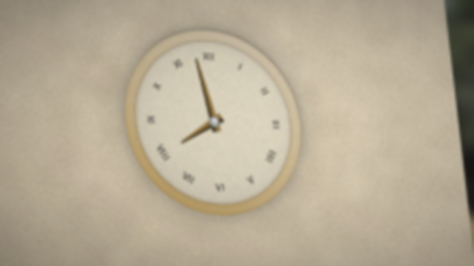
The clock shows 7.58
